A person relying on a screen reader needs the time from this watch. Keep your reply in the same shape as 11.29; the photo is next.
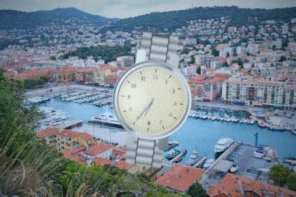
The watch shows 6.35
